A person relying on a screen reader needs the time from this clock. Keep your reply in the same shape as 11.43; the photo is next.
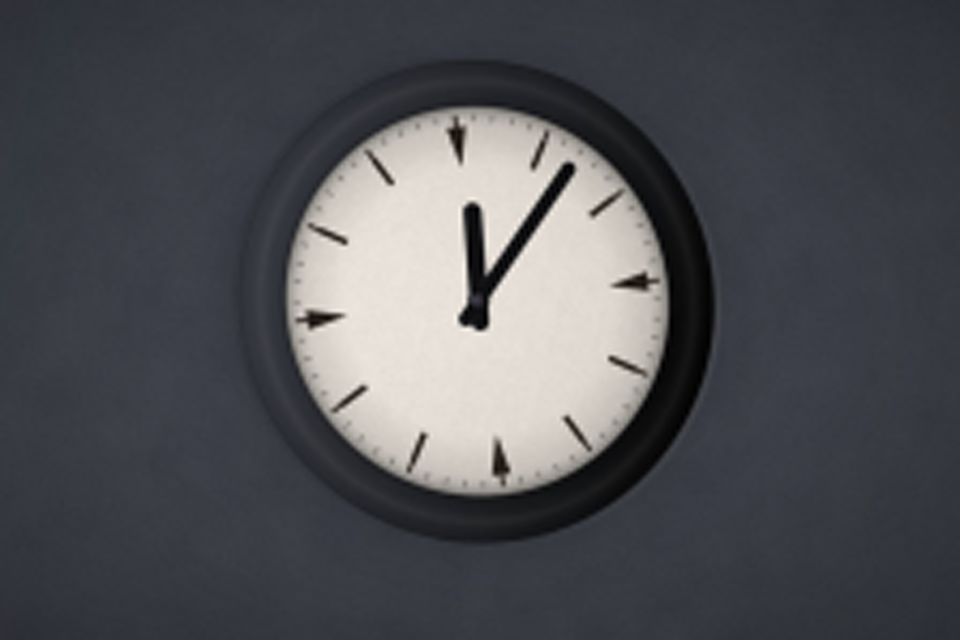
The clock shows 12.07
